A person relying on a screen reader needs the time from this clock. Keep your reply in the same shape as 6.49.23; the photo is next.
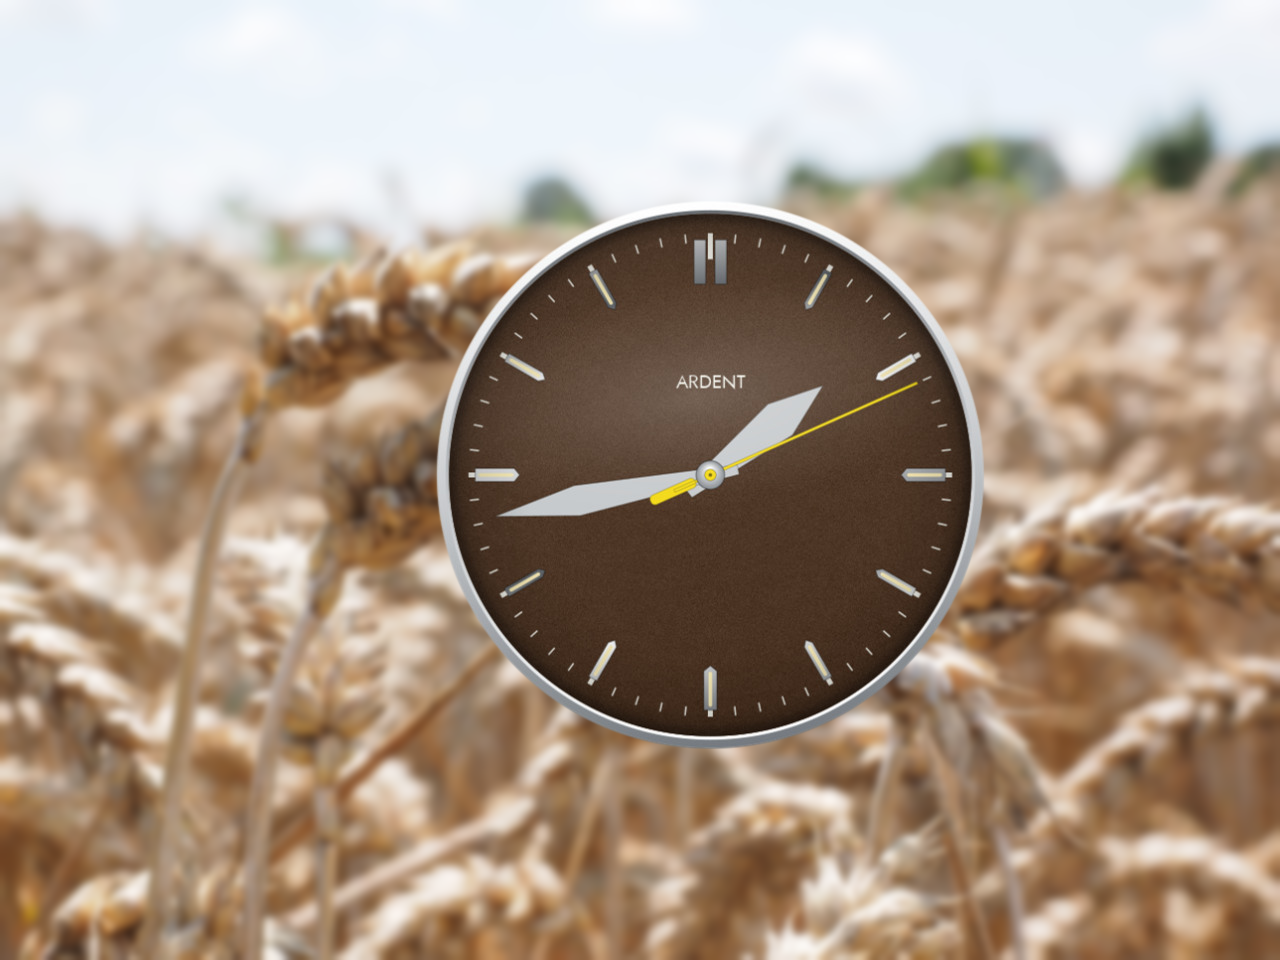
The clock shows 1.43.11
